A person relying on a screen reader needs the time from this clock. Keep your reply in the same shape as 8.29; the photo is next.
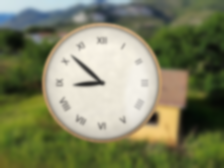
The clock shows 8.52
